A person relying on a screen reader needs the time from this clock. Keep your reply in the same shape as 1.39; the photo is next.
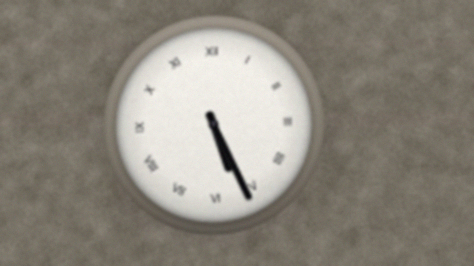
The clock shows 5.26
